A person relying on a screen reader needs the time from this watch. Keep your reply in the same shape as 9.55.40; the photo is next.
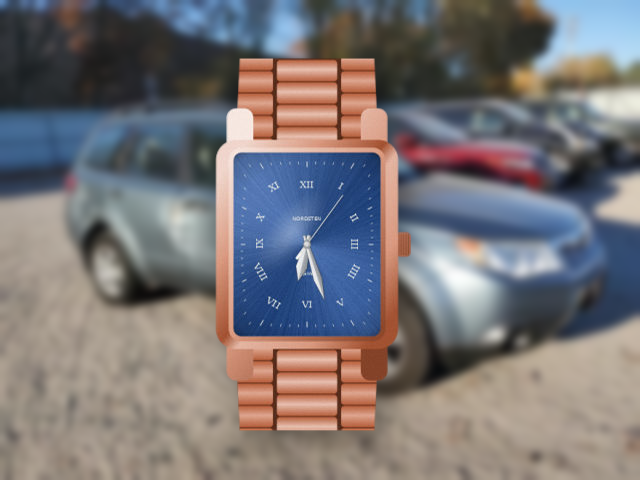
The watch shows 6.27.06
